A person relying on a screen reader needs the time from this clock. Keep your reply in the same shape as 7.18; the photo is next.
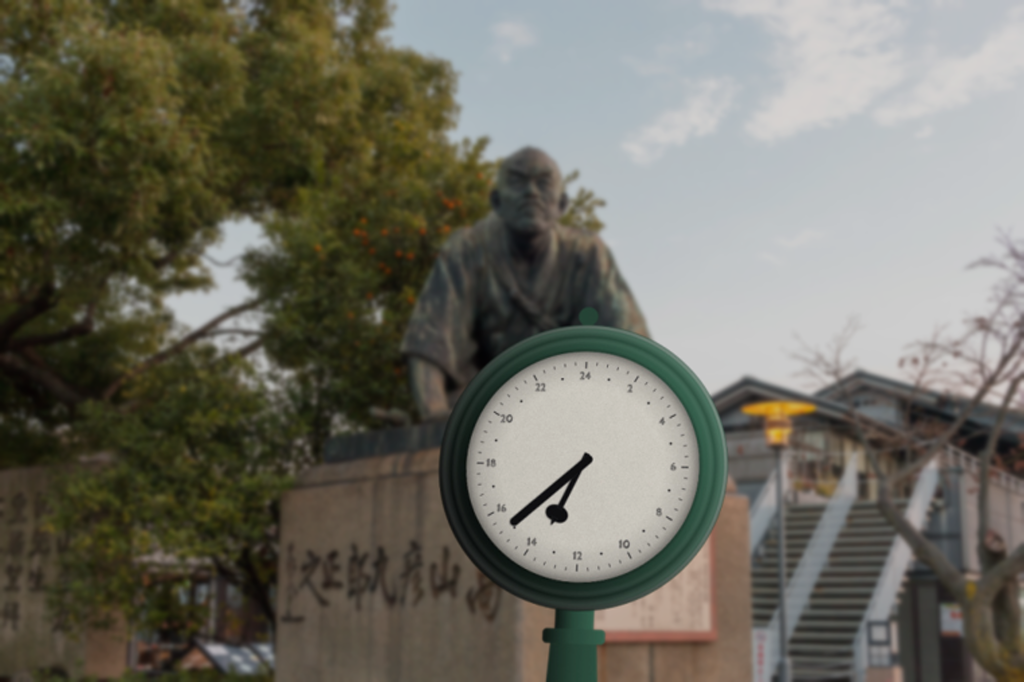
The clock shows 13.38
